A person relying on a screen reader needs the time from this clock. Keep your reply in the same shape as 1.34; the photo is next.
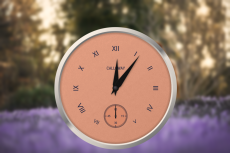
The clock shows 12.06
